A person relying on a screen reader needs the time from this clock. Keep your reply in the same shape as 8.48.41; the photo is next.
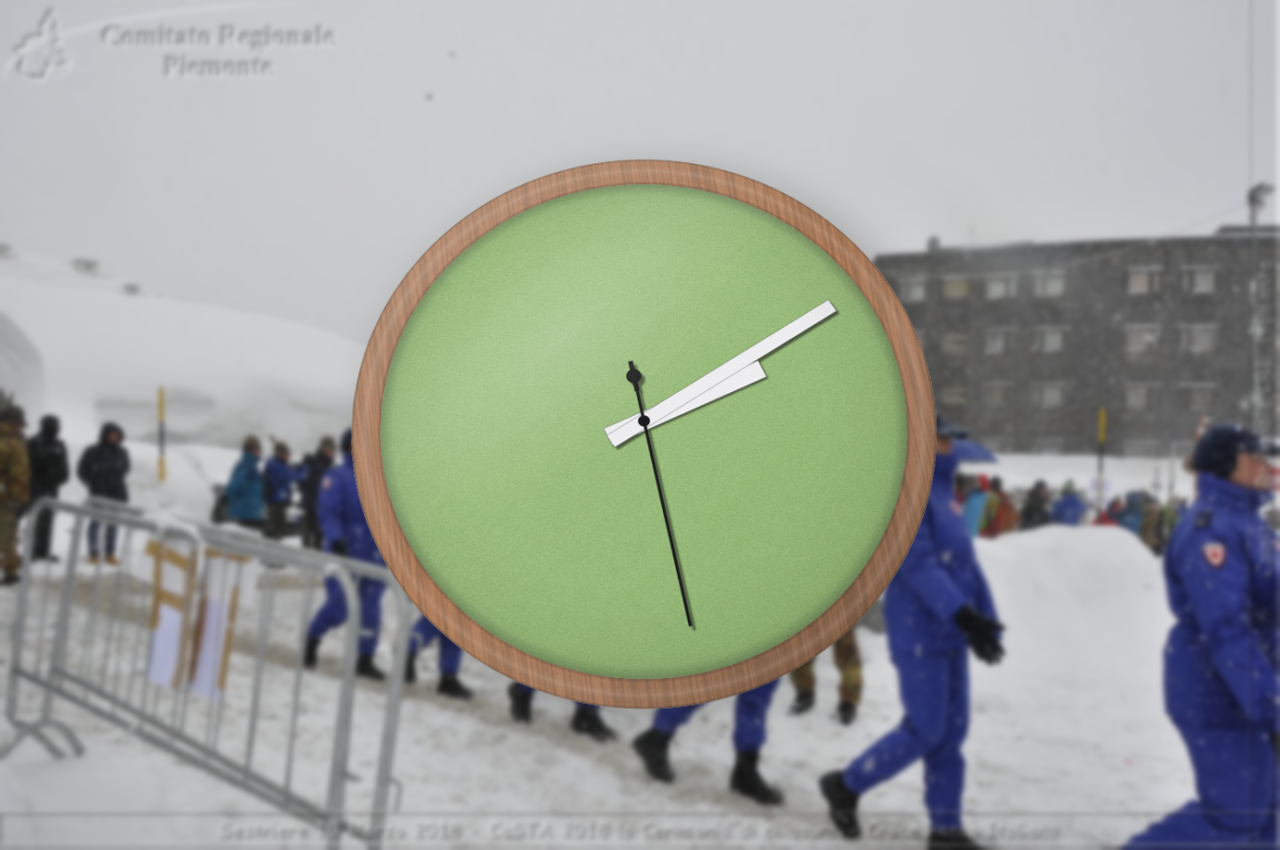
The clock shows 2.09.28
